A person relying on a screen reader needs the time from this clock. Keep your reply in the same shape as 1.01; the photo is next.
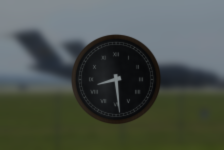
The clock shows 8.29
